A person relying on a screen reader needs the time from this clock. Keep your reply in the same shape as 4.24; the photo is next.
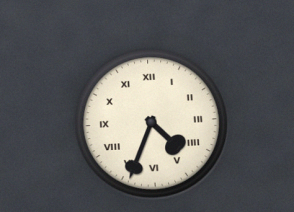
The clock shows 4.34
